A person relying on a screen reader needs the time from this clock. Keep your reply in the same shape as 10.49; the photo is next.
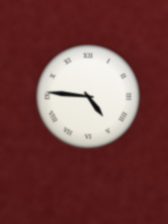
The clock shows 4.46
